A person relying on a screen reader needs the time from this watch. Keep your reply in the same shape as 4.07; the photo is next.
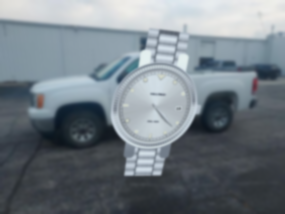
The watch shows 4.22
